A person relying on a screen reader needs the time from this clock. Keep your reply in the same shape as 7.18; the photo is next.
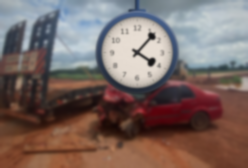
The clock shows 4.07
